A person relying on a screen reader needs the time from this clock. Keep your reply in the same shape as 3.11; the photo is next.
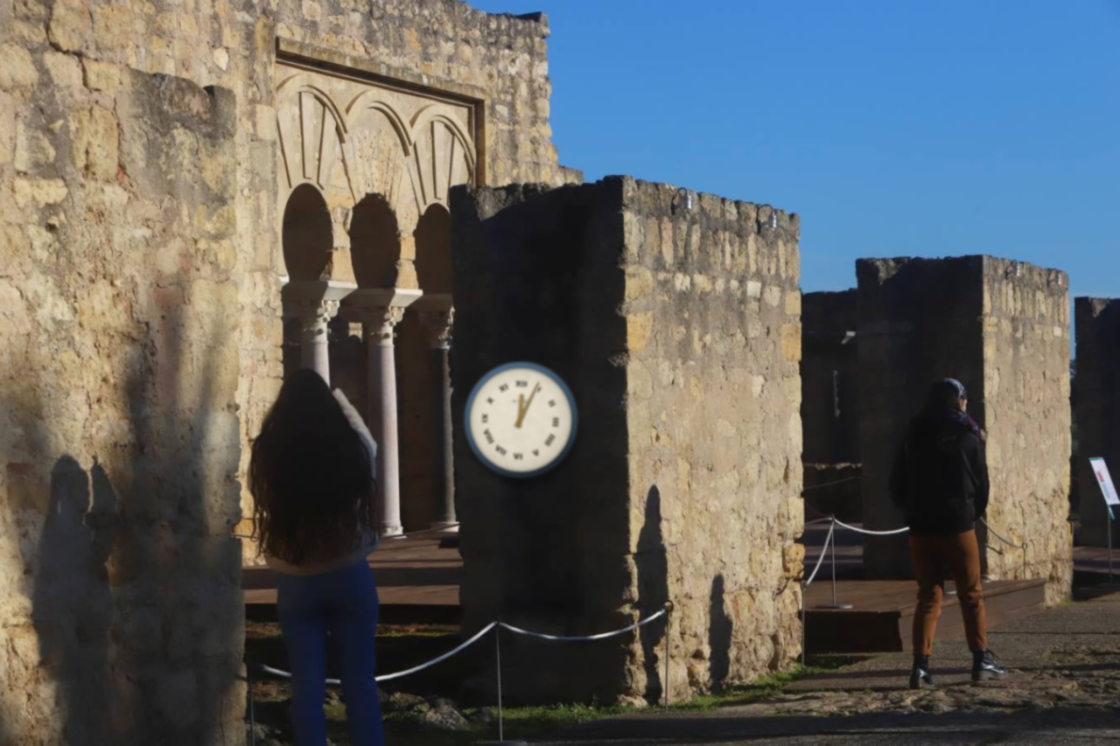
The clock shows 12.04
